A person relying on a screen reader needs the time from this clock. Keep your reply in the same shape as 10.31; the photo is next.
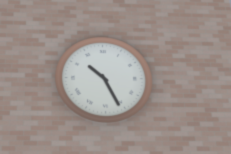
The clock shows 10.26
